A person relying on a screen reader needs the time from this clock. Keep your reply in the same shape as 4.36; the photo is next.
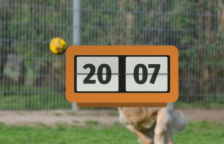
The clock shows 20.07
